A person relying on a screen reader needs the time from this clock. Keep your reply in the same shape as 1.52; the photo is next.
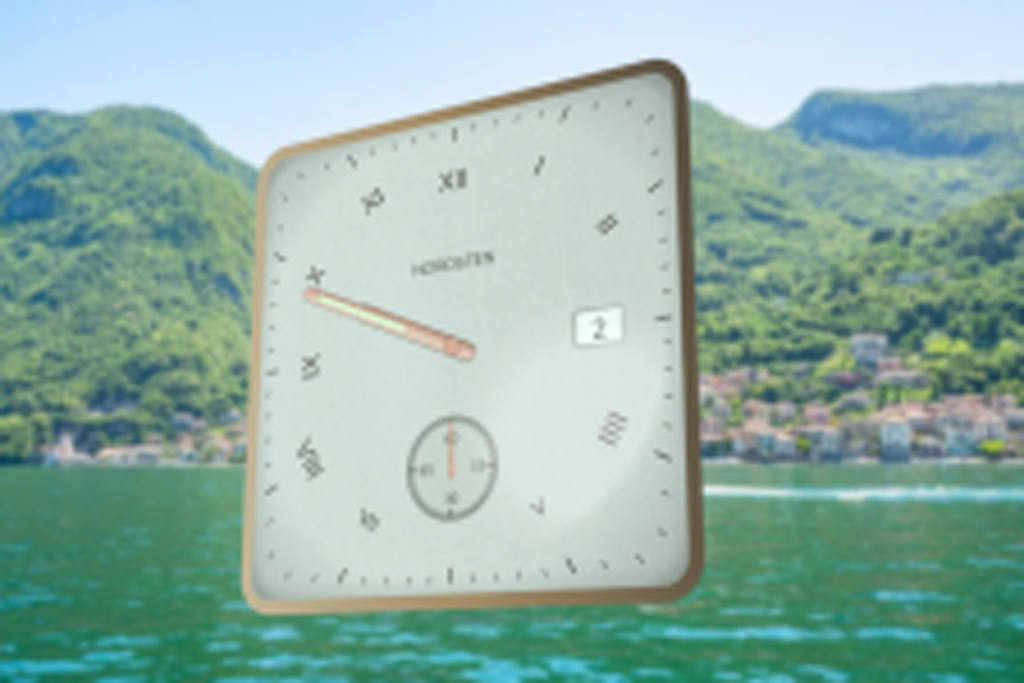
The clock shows 9.49
